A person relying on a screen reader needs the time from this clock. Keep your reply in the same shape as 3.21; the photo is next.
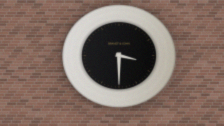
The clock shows 3.30
